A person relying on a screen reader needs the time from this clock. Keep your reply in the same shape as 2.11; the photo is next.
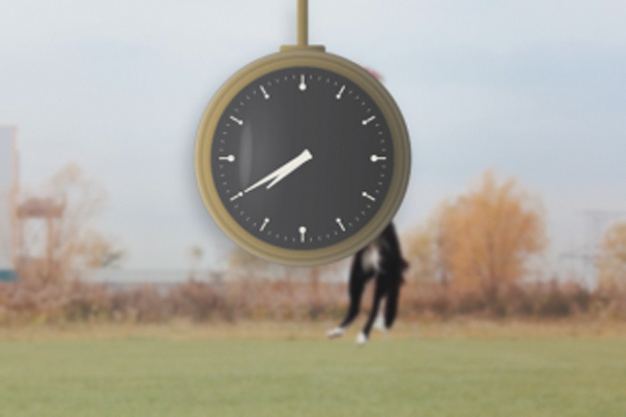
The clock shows 7.40
